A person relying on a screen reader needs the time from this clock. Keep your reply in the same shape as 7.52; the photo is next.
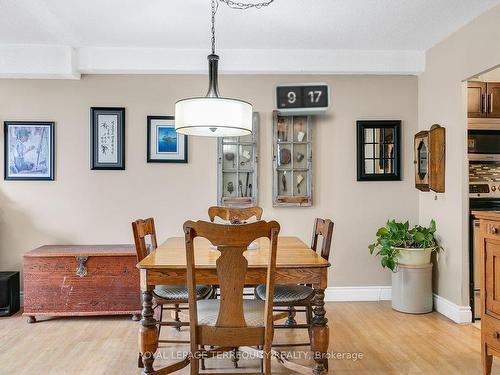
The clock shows 9.17
